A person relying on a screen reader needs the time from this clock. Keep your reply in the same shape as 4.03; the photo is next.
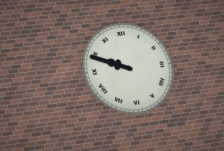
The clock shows 9.49
